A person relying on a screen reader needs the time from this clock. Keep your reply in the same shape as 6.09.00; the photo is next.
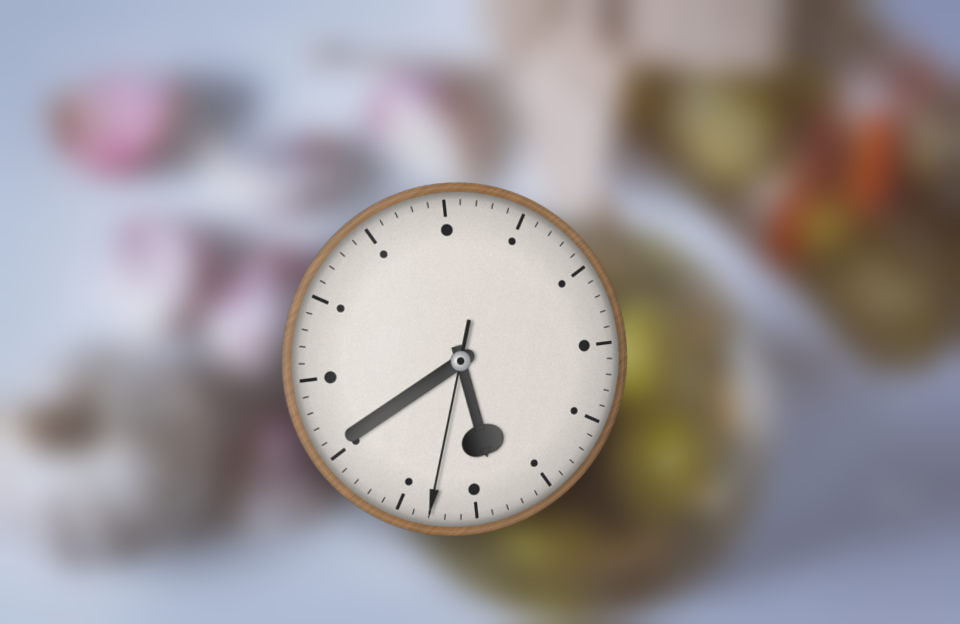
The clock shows 5.40.33
